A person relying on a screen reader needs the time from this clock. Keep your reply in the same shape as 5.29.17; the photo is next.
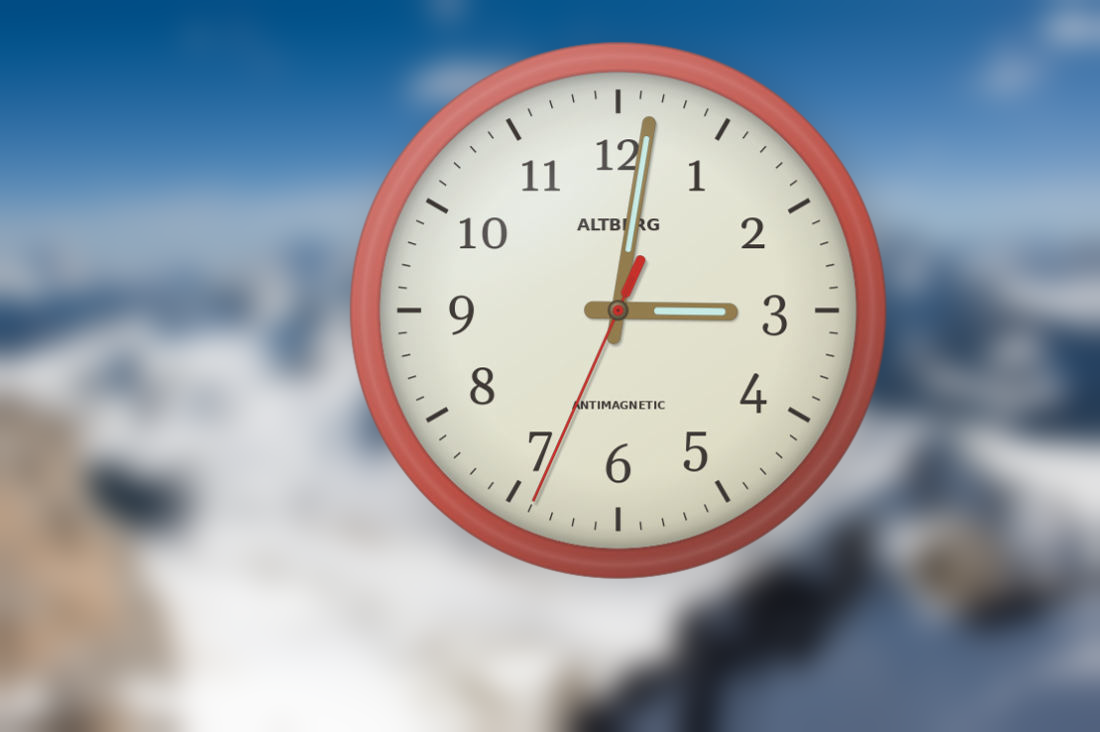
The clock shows 3.01.34
